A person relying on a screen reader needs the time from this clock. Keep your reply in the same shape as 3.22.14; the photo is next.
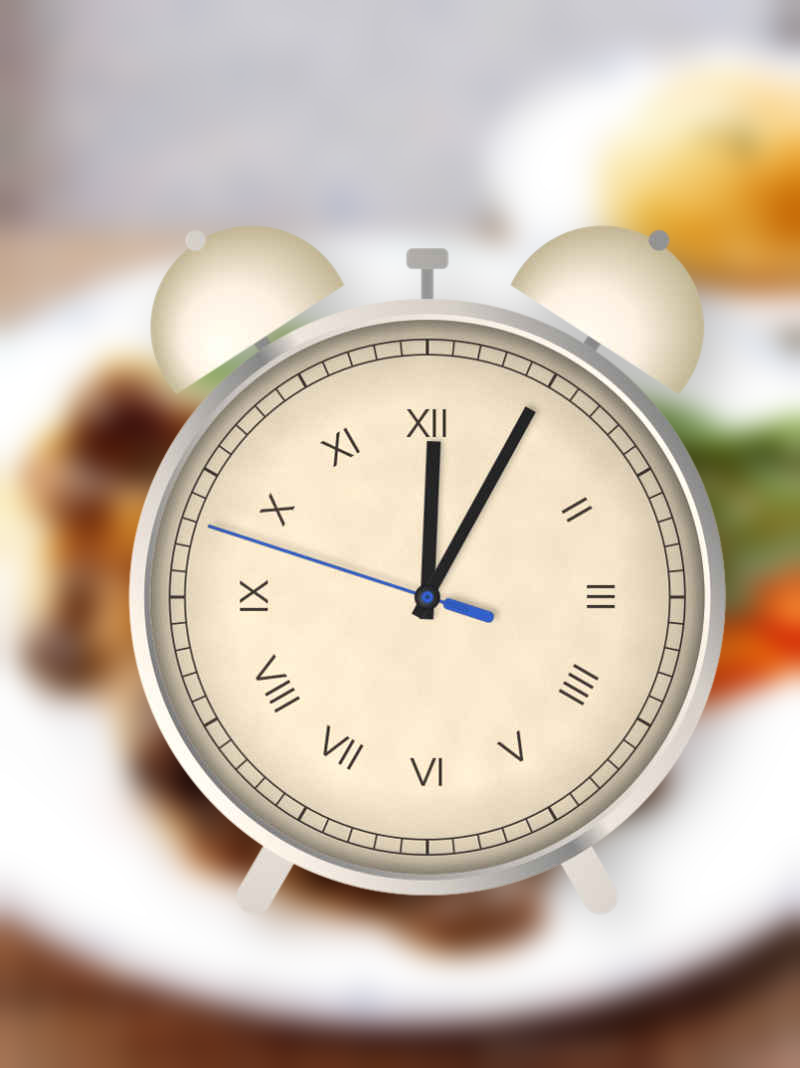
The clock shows 12.04.48
